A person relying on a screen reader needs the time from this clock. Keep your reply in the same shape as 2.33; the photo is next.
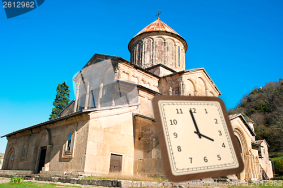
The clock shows 3.59
